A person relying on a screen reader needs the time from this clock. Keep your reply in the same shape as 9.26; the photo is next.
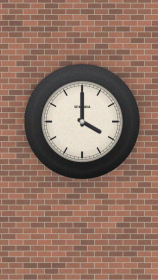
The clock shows 4.00
